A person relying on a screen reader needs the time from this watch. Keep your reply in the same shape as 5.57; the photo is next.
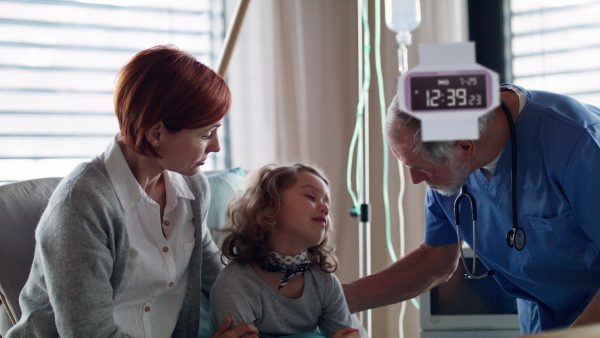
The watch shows 12.39
